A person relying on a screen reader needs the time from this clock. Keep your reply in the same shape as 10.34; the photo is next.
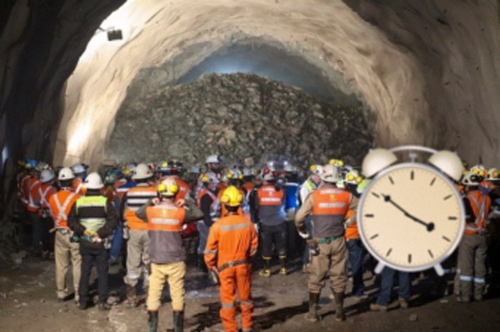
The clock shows 3.51
